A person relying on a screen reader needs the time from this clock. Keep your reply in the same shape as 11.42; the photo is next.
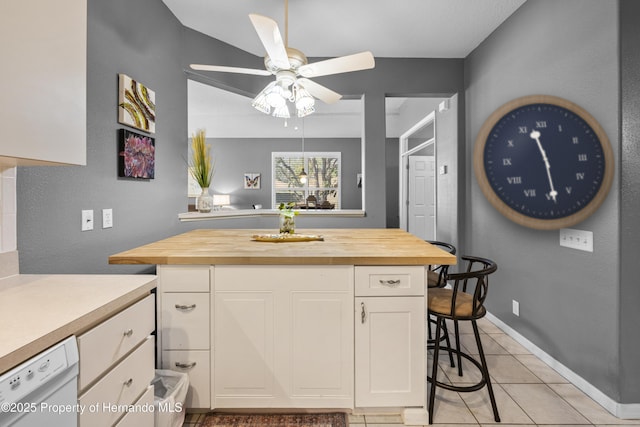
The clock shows 11.29
